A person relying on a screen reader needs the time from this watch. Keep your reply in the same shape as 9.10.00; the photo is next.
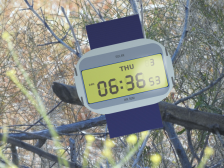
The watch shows 6.36.53
